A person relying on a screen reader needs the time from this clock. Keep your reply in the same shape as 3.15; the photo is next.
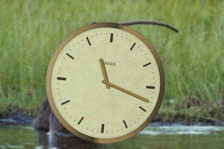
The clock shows 11.18
